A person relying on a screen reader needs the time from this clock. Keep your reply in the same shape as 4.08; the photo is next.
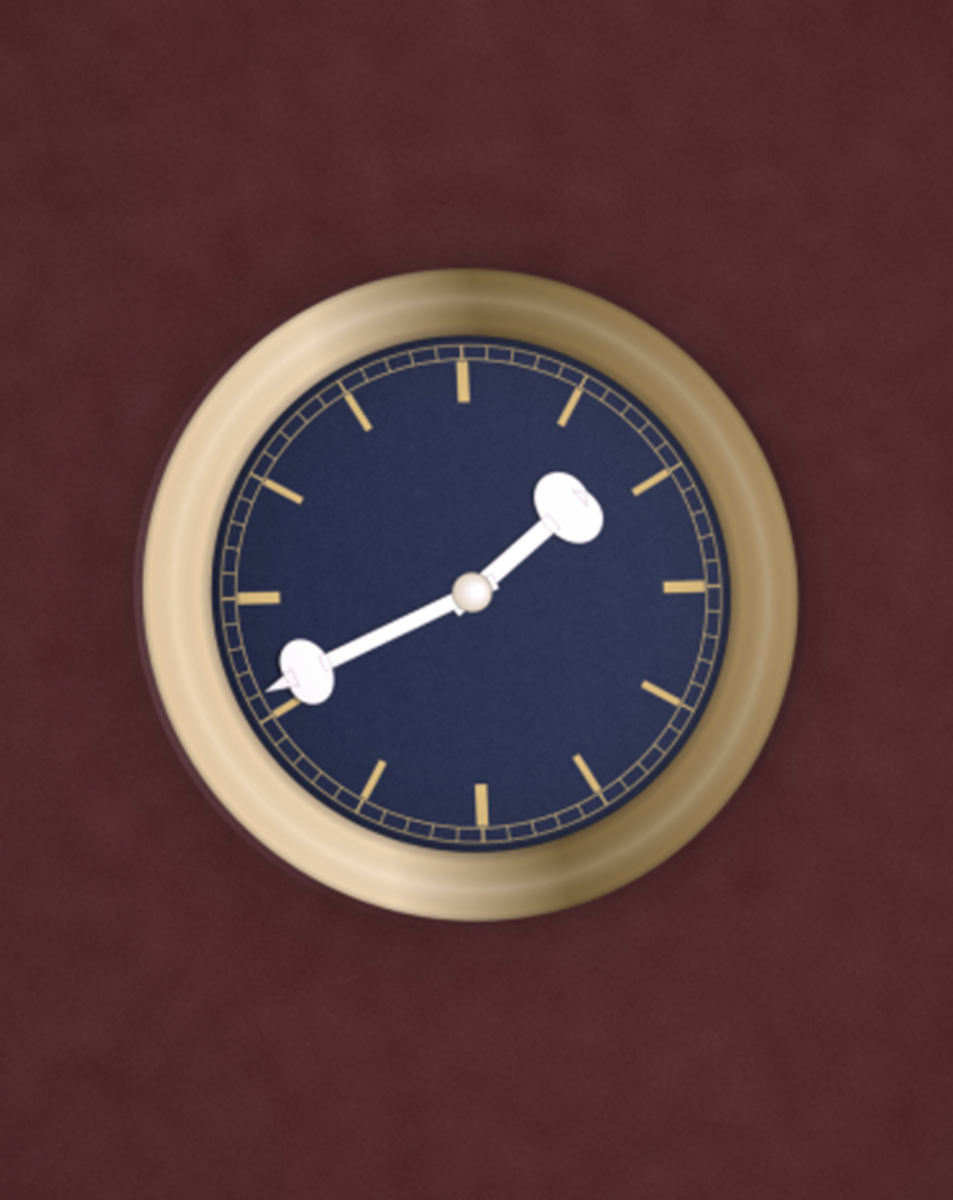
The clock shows 1.41
